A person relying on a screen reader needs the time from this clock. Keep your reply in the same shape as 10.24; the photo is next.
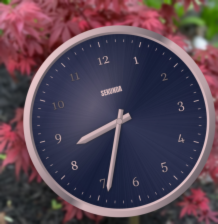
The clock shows 8.34
